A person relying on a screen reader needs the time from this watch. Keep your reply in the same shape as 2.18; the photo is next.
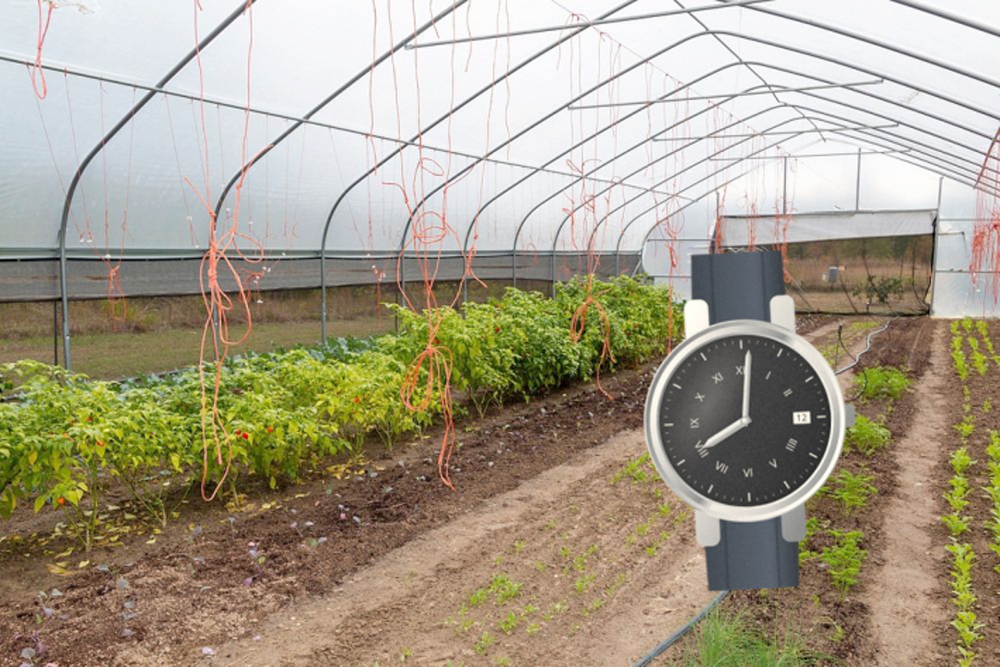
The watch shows 8.01
